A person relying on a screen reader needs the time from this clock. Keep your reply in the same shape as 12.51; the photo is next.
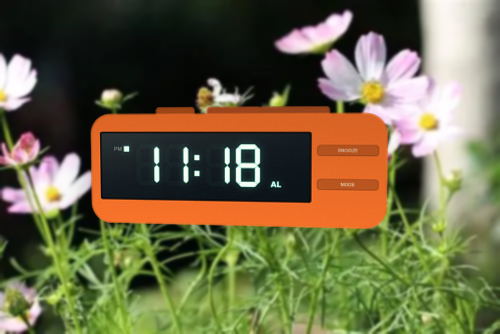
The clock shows 11.18
